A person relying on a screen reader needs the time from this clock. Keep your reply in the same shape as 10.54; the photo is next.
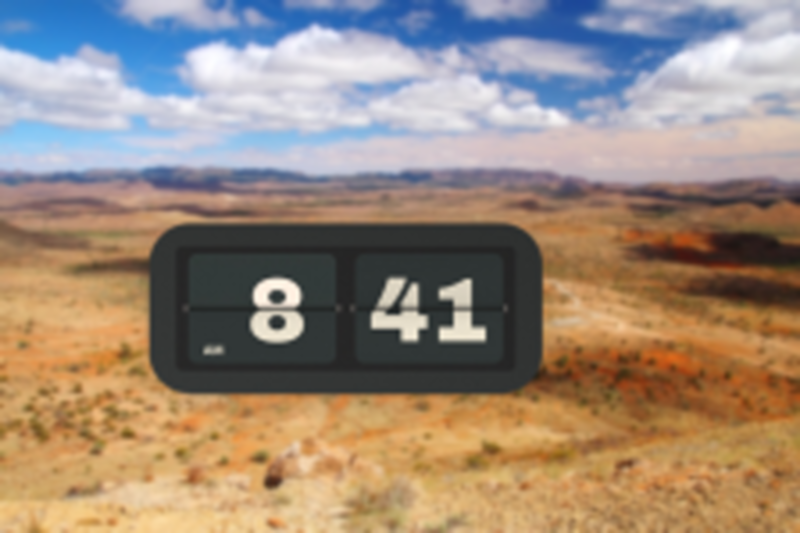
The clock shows 8.41
